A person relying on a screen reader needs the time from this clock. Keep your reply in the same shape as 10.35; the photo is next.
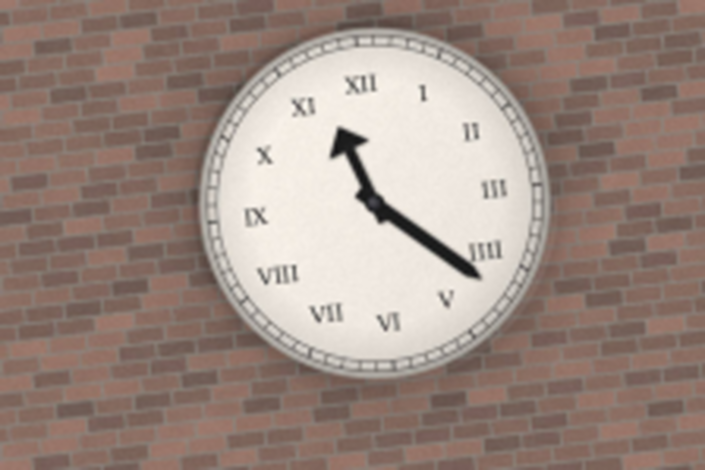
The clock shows 11.22
